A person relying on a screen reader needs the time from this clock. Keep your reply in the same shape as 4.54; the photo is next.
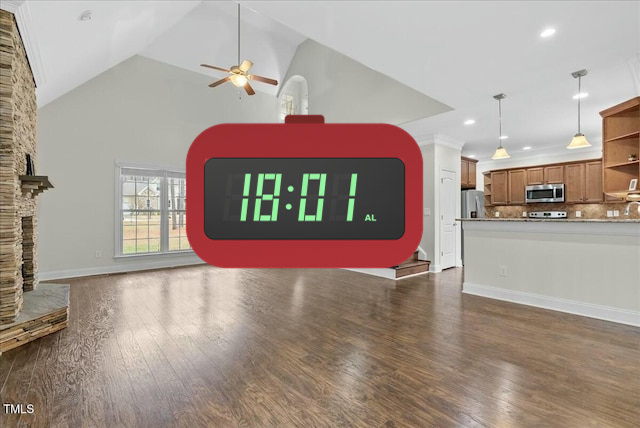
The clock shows 18.01
